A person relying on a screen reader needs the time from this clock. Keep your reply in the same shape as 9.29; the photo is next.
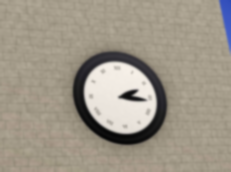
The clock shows 2.16
